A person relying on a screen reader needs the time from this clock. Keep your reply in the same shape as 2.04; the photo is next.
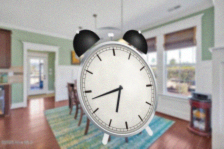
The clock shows 6.43
